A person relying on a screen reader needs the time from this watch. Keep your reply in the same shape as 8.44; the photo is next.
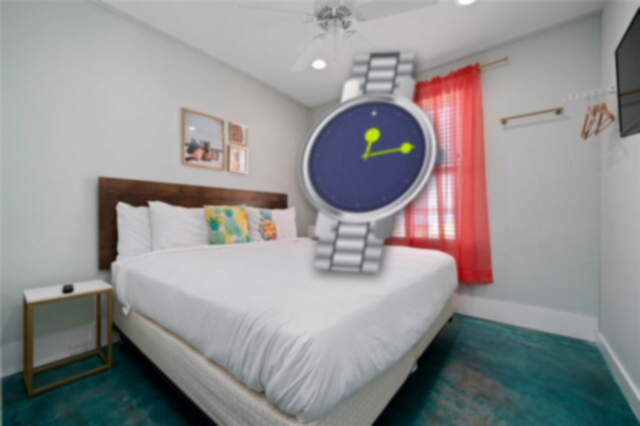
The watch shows 12.13
